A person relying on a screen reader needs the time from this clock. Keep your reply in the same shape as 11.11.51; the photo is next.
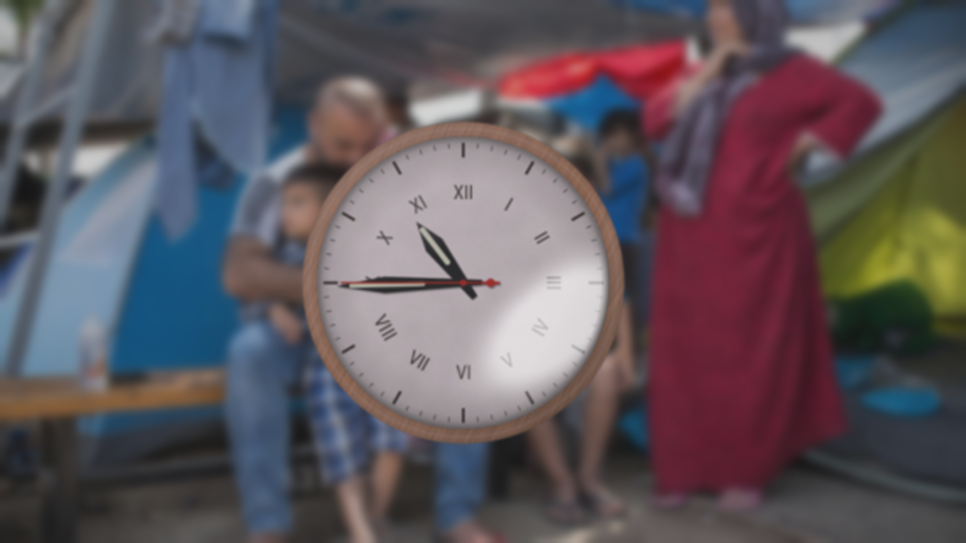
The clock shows 10.44.45
